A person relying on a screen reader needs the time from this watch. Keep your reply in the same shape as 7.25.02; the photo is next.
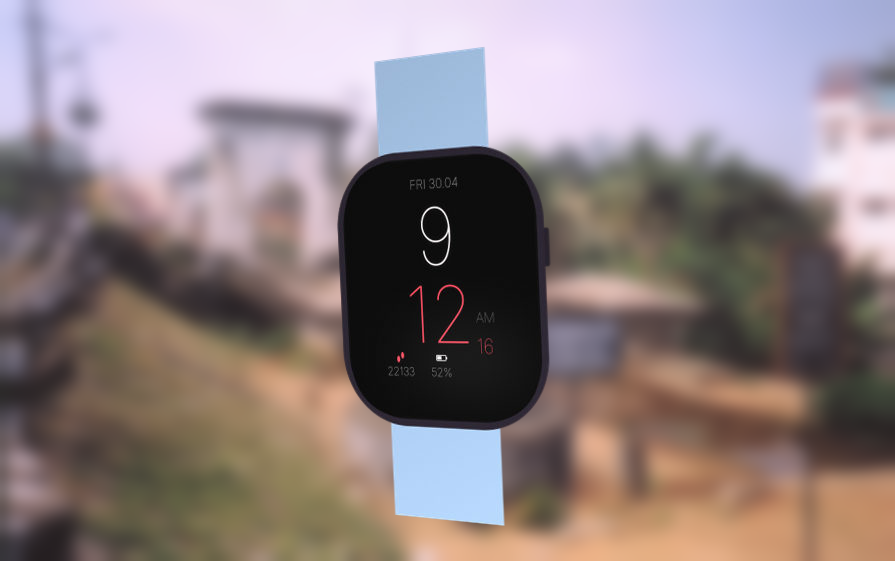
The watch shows 9.12.16
